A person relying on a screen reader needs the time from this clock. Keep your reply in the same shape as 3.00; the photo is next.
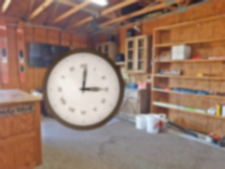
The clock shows 3.01
